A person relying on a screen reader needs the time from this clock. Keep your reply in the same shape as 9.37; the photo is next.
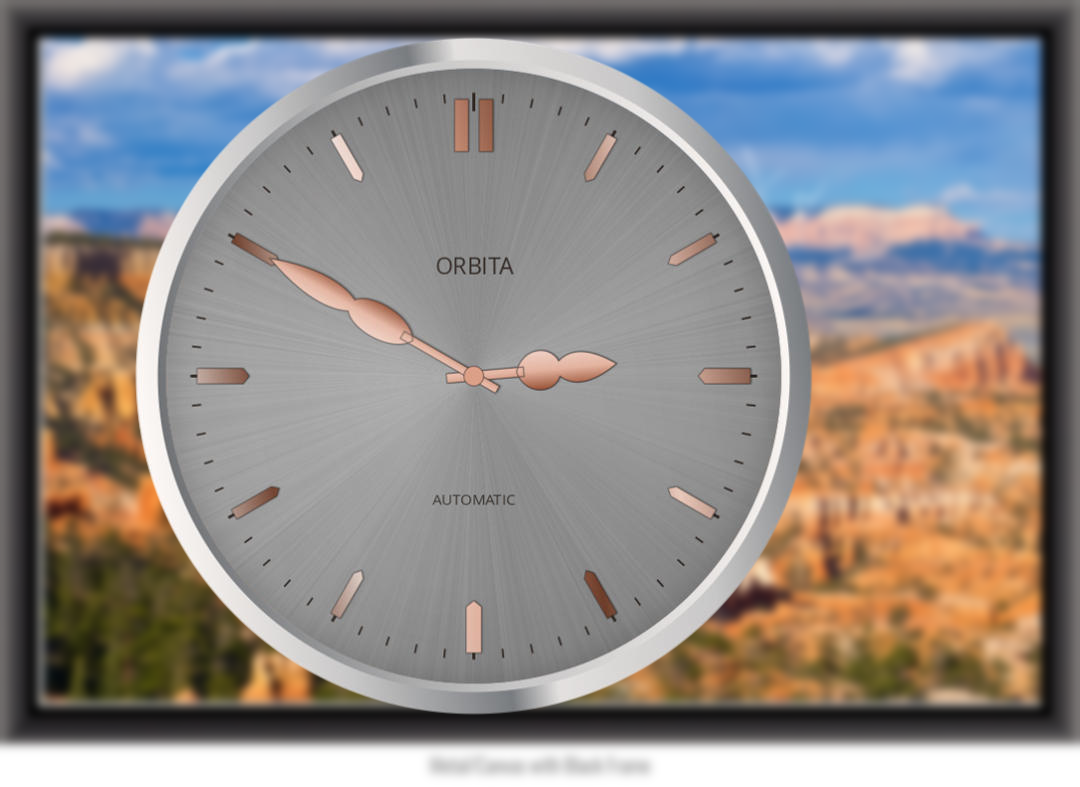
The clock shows 2.50
